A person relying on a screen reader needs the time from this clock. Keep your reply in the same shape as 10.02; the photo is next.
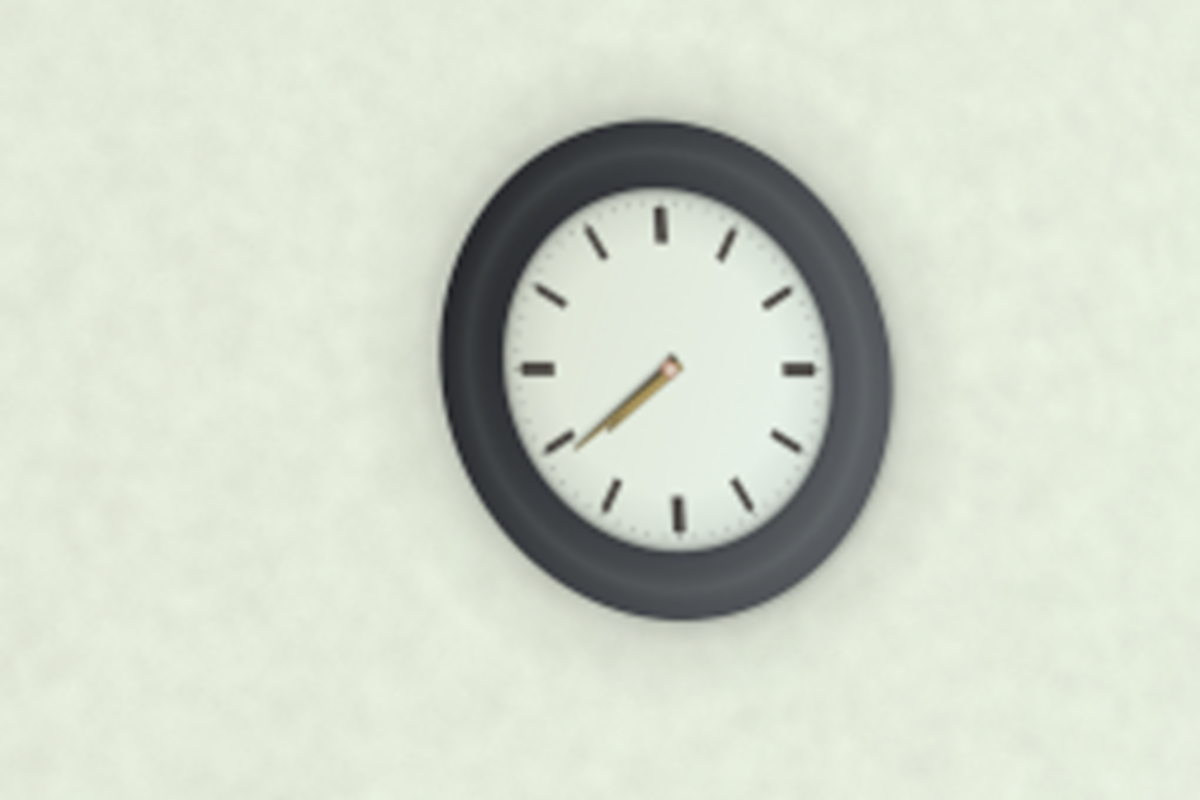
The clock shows 7.39
